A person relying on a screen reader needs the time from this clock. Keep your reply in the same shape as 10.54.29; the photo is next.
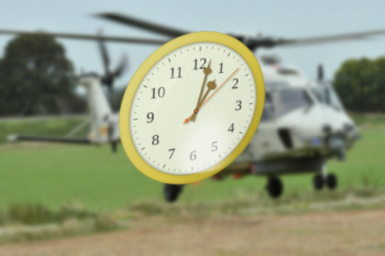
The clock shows 1.02.08
